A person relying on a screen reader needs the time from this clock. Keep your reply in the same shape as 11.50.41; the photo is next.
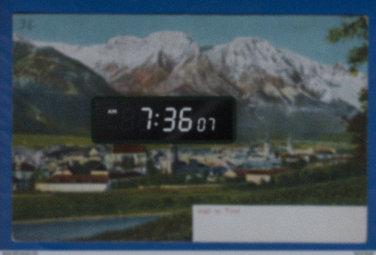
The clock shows 7.36.07
